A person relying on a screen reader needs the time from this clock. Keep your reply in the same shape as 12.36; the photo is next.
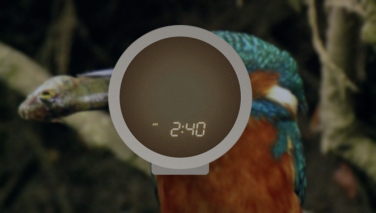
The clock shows 2.40
